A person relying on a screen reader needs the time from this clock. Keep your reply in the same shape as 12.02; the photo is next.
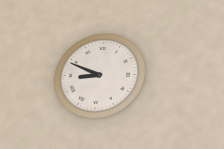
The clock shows 8.49
